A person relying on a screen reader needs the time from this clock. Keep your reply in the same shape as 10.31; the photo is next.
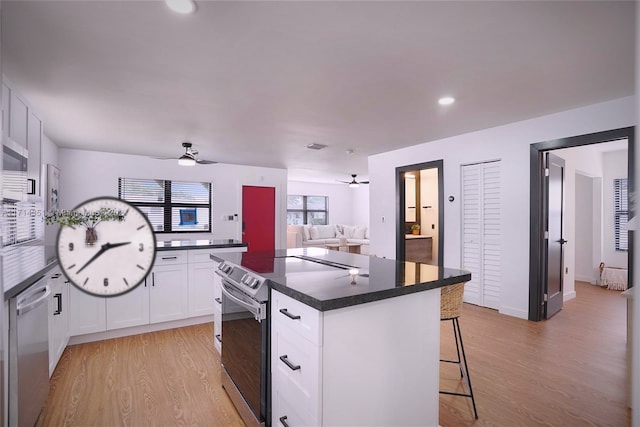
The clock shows 2.38
